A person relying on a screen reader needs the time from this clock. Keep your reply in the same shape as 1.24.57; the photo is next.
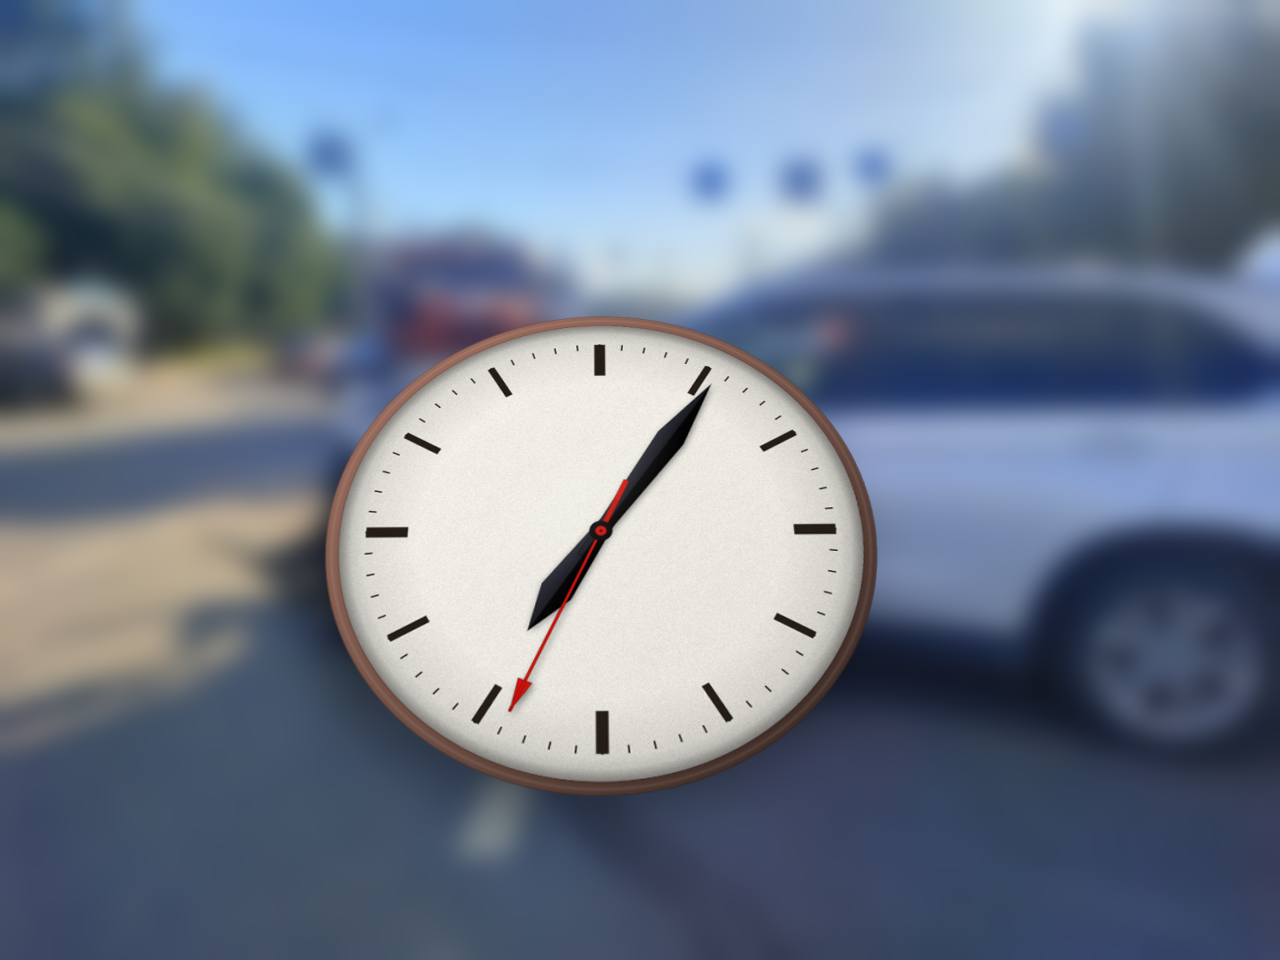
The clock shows 7.05.34
